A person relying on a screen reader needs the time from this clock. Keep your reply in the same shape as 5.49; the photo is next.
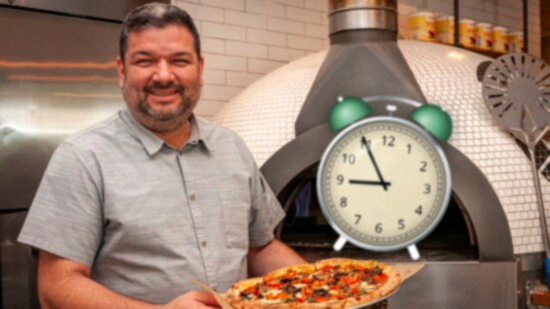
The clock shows 8.55
